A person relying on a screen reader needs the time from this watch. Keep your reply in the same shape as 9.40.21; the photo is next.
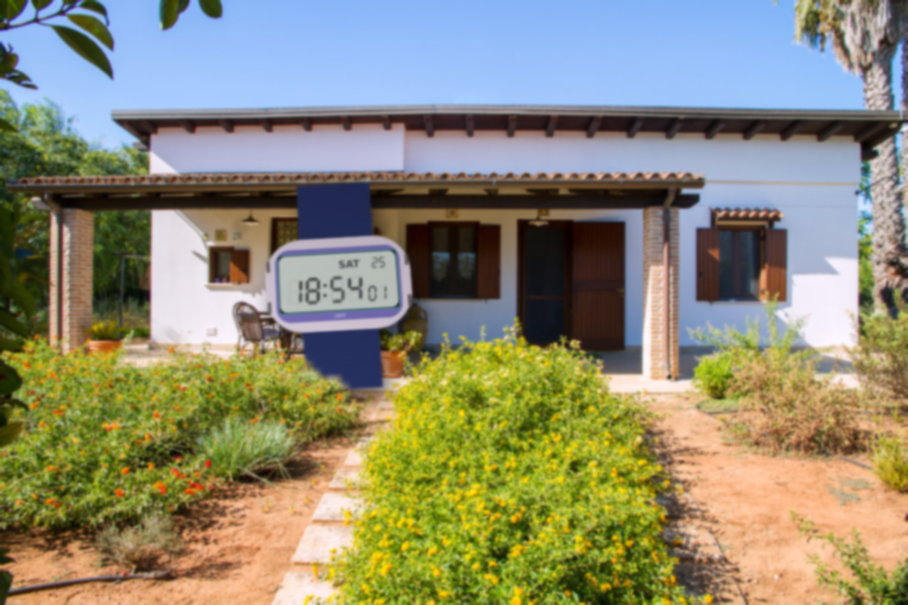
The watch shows 18.54.01
